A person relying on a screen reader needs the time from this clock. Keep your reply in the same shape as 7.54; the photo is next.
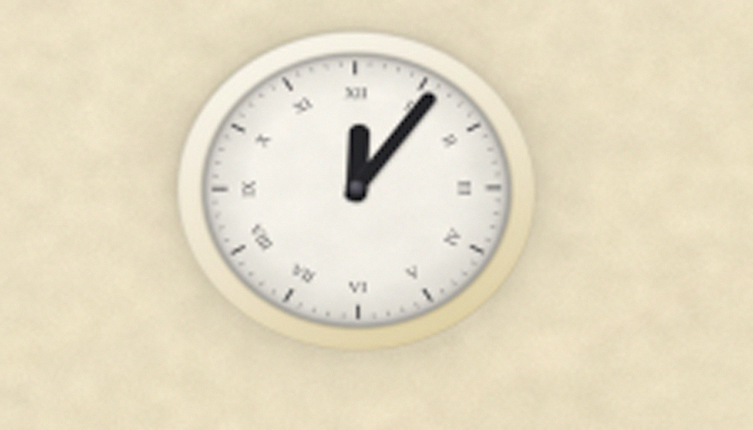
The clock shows 12.06
